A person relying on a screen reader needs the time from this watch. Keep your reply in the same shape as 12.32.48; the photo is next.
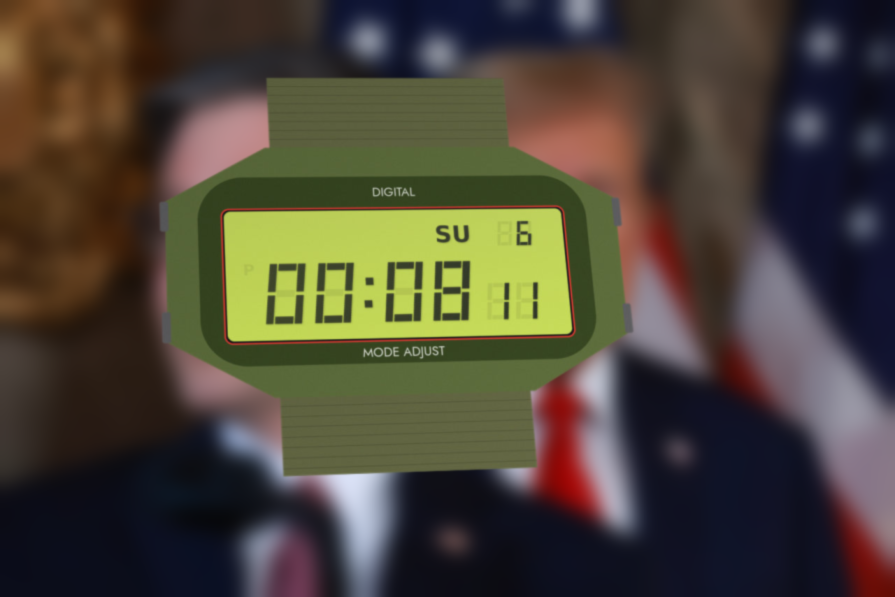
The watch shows 0.08.11
